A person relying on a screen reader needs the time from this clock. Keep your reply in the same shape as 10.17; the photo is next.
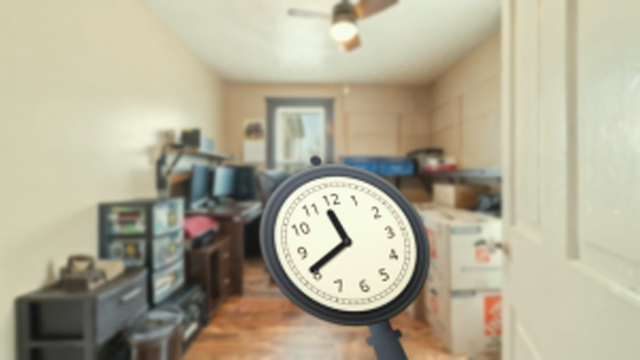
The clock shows 11.41
